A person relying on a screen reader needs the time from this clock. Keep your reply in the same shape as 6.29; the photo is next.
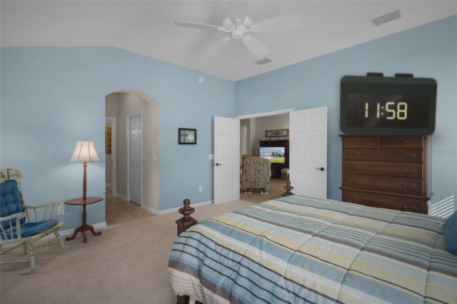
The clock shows 11.58
